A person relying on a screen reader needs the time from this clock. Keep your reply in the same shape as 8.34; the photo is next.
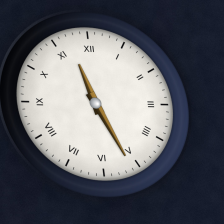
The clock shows 11.26
